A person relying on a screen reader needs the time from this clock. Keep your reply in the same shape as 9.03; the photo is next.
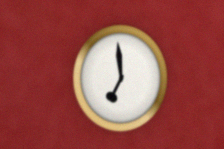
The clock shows 6.59
